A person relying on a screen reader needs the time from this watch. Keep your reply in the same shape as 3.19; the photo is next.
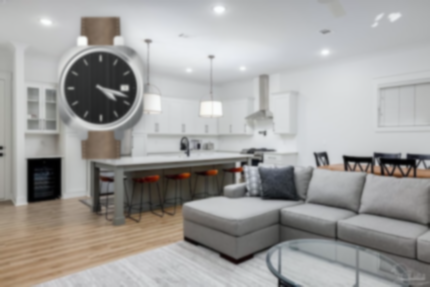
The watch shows 4.18
